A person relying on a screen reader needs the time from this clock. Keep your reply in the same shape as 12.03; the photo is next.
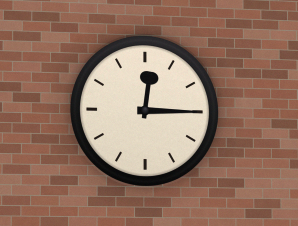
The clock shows 12.15
